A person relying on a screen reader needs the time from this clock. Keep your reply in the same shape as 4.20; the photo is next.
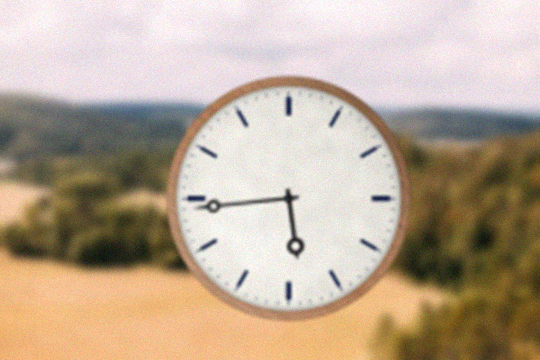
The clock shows 5.44
